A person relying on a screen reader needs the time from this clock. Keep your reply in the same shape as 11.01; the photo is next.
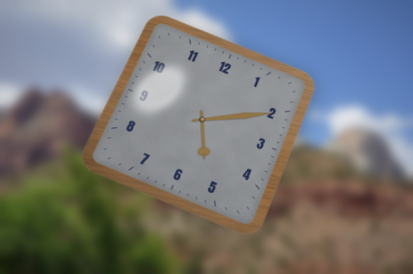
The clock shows 5.10
